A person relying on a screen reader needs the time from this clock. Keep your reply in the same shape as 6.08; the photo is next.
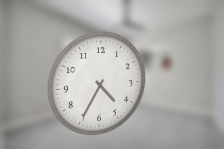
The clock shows 4.35
